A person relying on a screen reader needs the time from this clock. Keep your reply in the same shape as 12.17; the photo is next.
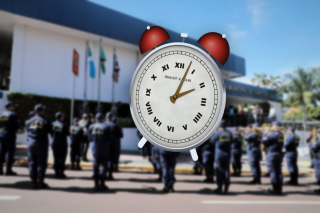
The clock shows 2.03
